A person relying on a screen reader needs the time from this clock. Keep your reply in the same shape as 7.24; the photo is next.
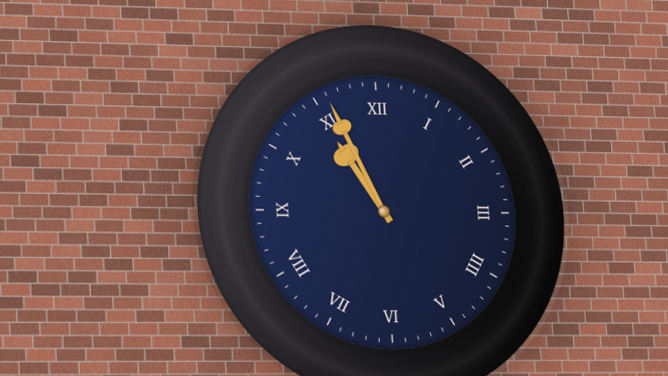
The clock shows 10.56
